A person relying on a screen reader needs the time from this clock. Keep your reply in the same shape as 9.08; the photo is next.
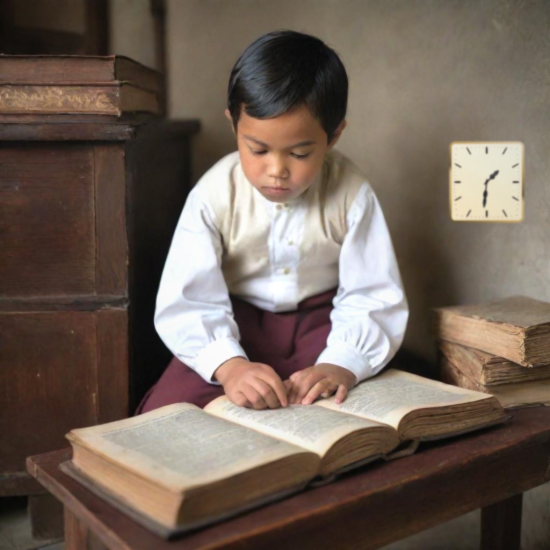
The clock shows 1.31
